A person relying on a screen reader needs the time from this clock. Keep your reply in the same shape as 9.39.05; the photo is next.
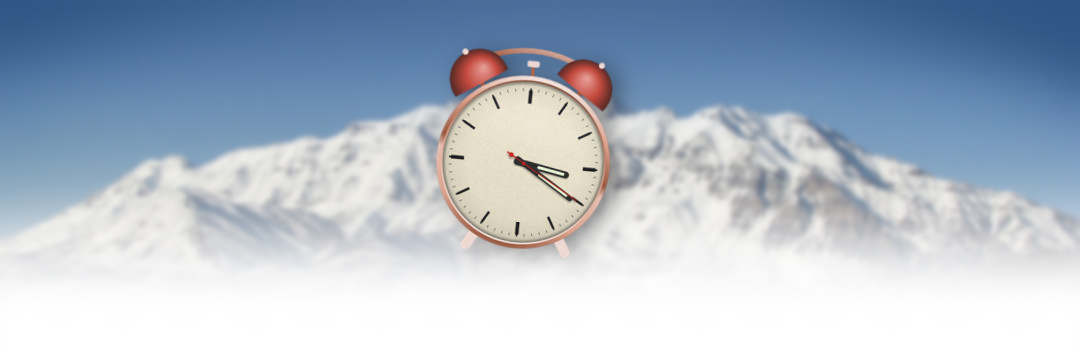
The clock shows 3.20.20
